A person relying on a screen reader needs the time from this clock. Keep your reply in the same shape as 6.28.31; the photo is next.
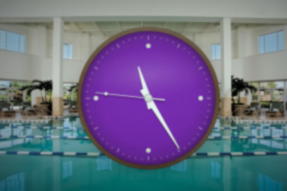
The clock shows 11.24.46
